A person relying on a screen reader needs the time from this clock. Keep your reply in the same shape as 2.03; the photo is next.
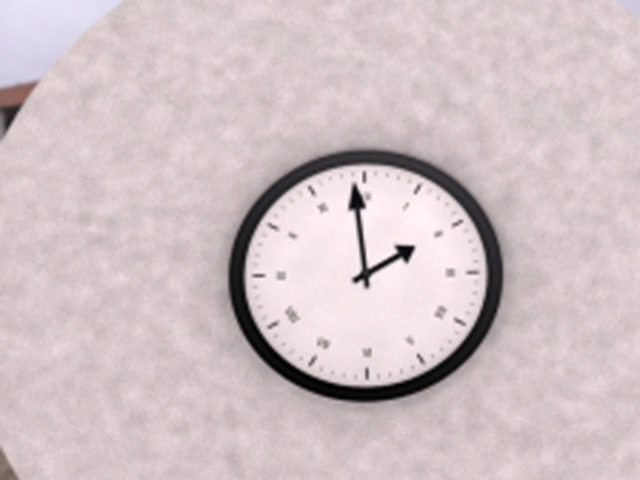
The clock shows 1.59
